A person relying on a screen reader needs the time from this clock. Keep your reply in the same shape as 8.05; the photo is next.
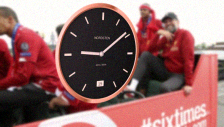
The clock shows 9.09
